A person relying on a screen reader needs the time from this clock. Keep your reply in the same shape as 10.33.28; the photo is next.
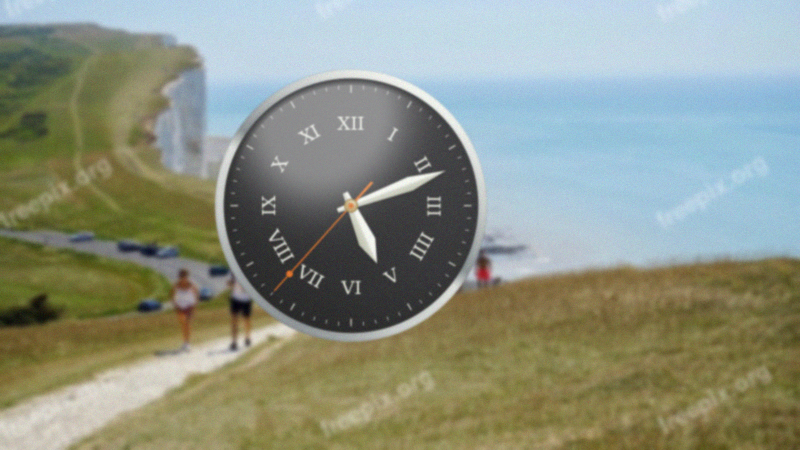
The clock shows 5.11.37
